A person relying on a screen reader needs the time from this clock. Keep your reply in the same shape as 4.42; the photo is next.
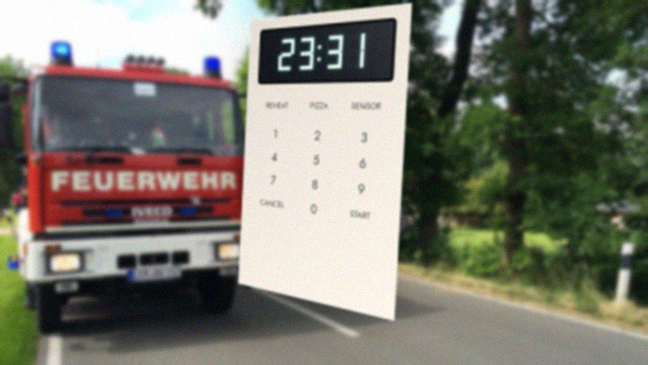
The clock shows 23.31
